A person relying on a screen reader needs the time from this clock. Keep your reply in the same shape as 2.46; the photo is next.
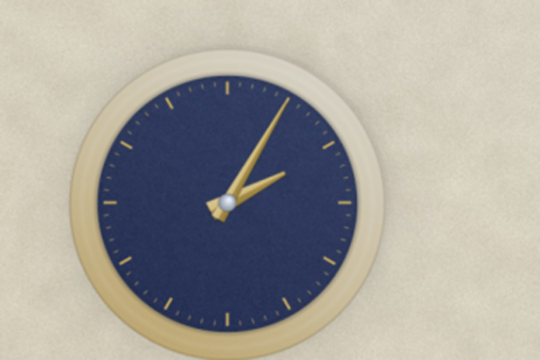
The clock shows 2.05
